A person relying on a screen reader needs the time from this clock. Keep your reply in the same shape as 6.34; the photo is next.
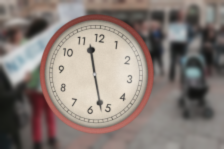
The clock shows 11.27
